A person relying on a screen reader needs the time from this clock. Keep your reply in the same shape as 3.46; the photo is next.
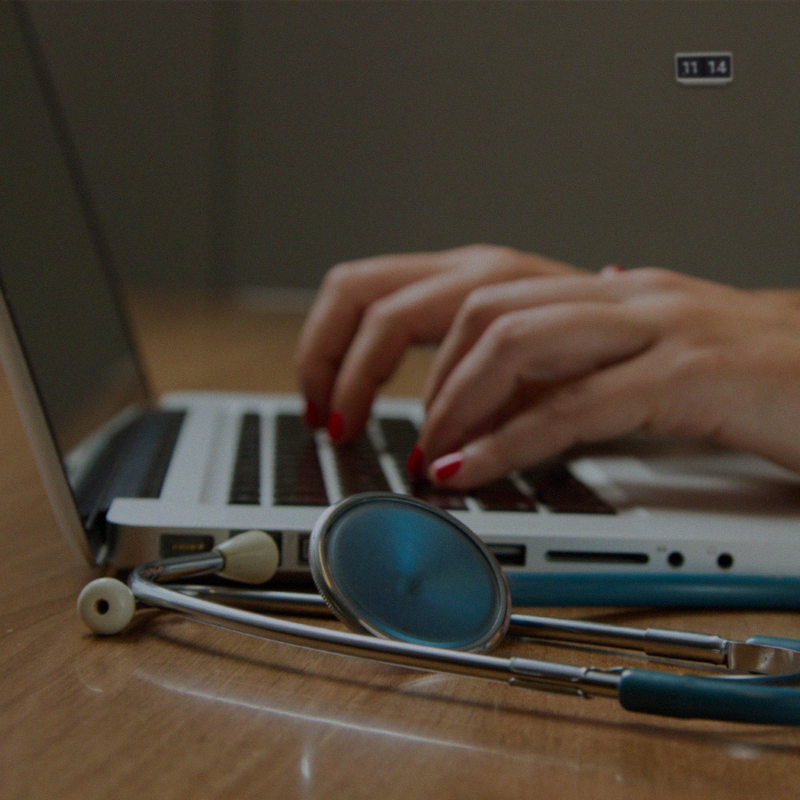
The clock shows 11.14
